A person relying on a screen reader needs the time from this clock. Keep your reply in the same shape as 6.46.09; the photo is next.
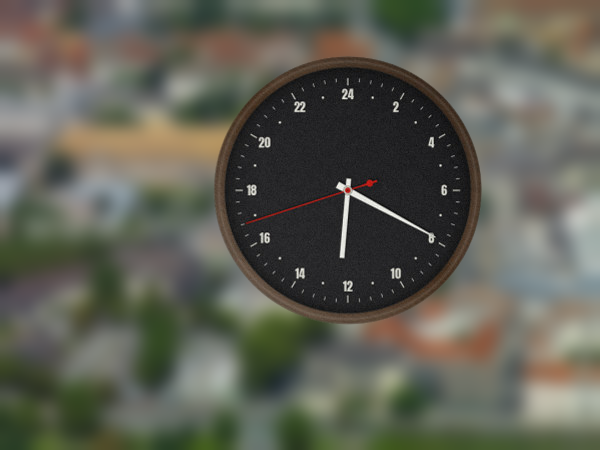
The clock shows 12.19.42
